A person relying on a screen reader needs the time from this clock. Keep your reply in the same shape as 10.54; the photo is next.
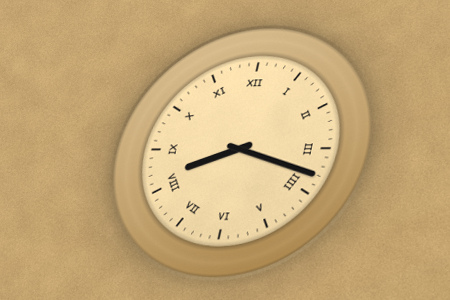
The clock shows 8.18
